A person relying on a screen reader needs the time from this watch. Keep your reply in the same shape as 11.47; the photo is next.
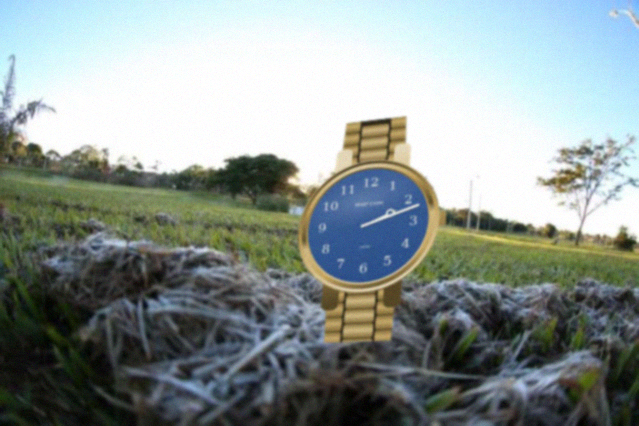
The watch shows 2.12
